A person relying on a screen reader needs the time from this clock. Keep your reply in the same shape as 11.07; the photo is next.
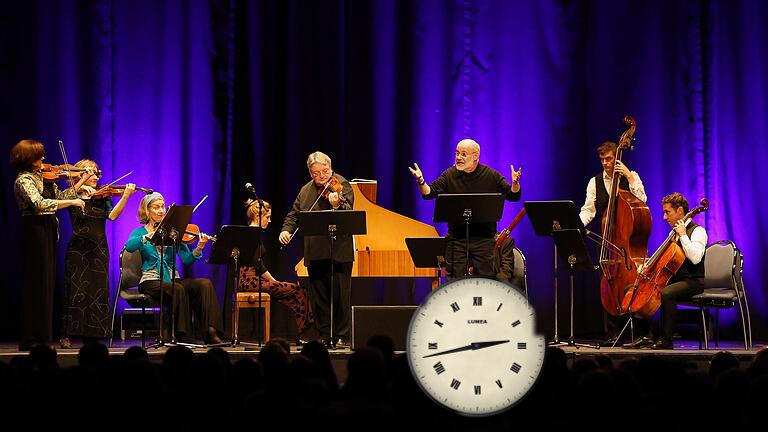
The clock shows 2.43
